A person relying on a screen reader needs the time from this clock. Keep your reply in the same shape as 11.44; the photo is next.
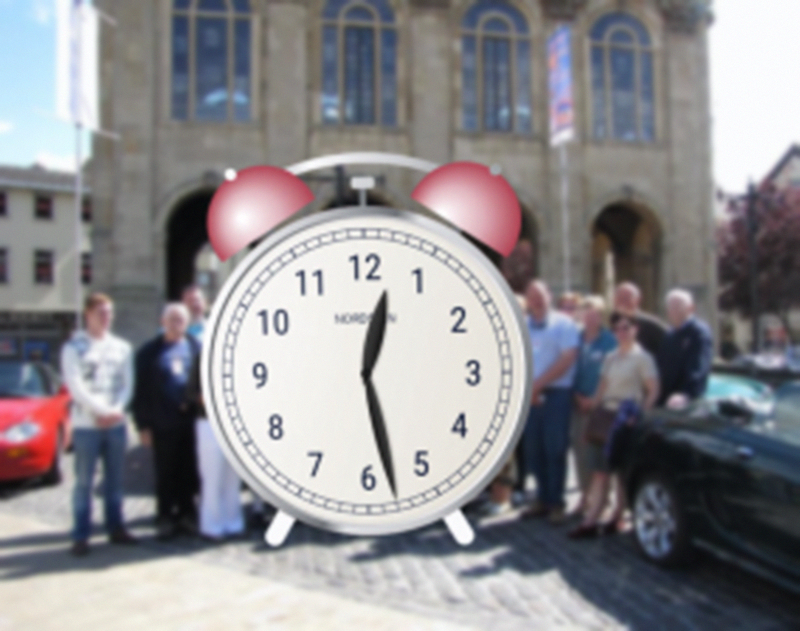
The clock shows 12.28
